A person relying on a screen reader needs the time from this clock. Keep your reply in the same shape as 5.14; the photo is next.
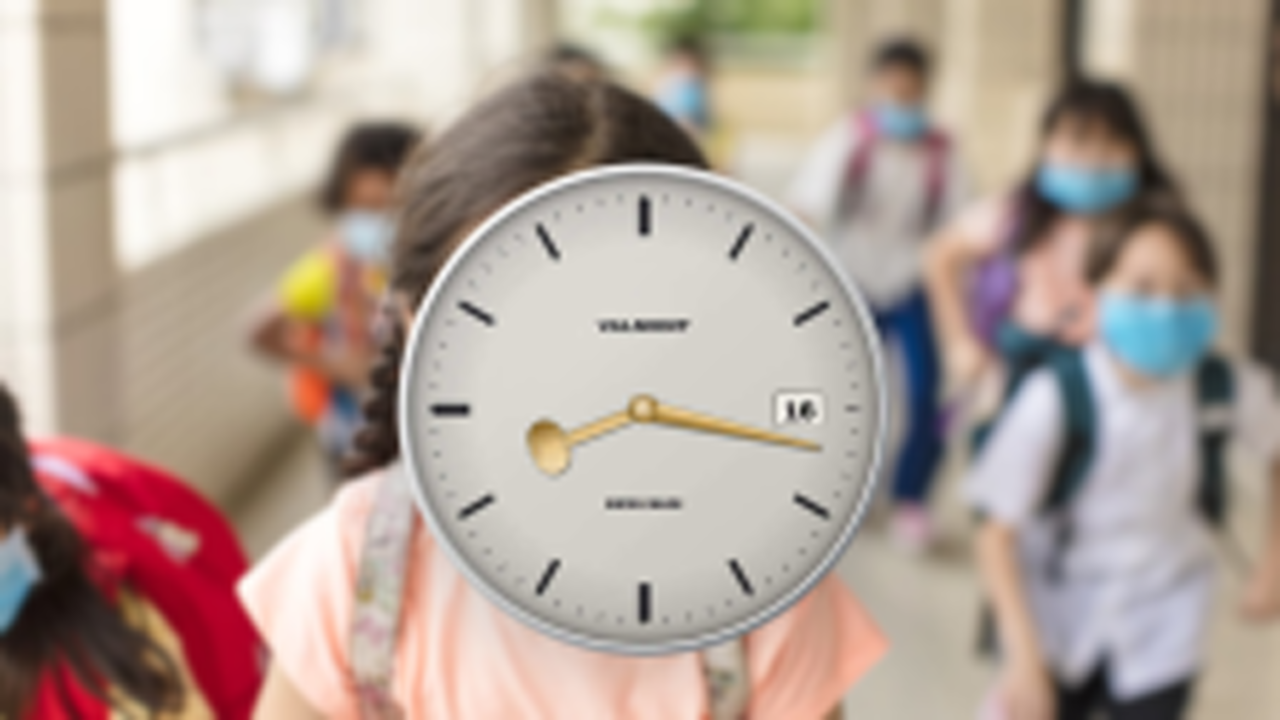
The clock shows 8.17
